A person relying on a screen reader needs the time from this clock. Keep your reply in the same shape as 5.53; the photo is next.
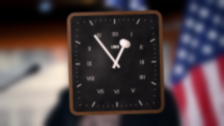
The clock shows 12.54
